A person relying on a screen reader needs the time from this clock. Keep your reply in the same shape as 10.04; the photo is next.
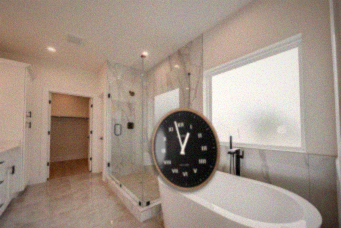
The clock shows 12.58
